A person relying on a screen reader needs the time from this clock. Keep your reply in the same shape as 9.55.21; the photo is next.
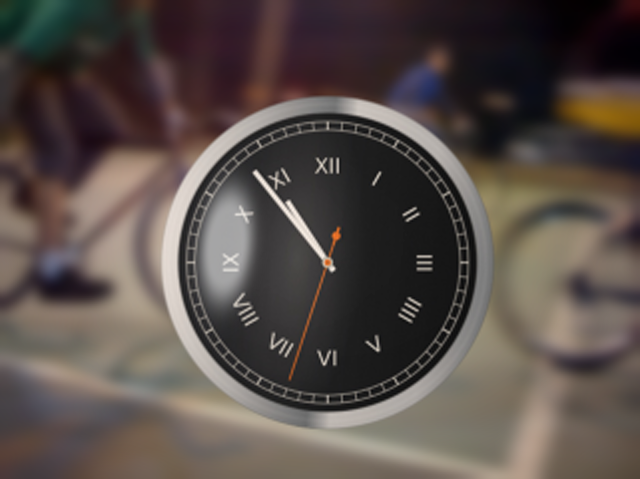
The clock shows 10.53.33
